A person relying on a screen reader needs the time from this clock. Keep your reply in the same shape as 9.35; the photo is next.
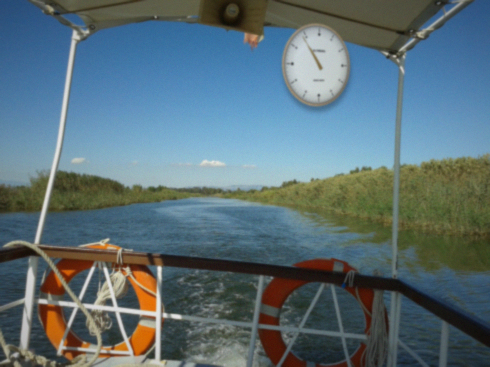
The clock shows 10.54
